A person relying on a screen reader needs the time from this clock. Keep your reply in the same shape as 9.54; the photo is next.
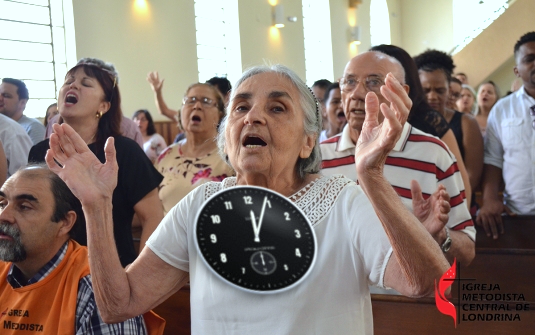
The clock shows 12.04
